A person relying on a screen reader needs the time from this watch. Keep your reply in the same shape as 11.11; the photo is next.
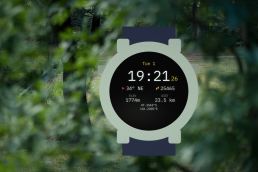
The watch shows 19.21
